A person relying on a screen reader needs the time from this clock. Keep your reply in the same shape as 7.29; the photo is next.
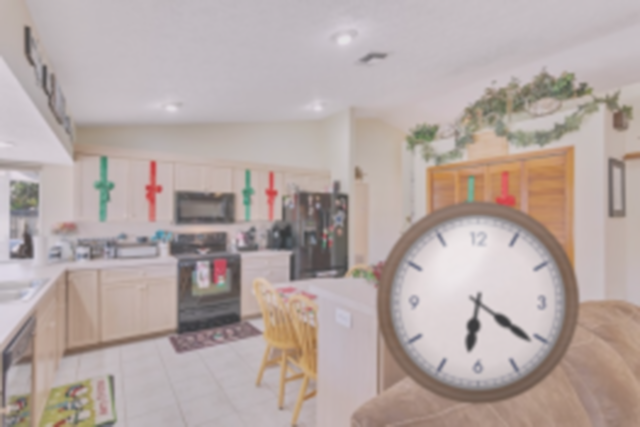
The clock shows 6.21
